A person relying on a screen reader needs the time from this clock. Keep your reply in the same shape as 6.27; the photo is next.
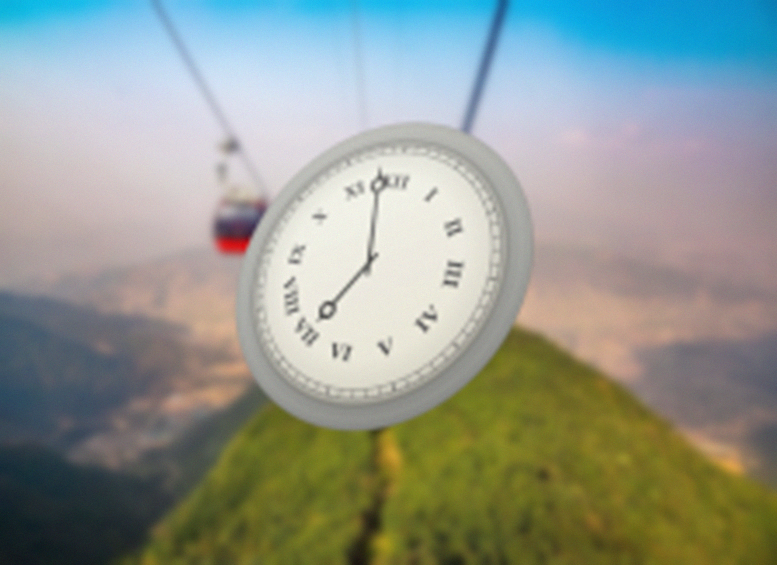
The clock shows 6.58
